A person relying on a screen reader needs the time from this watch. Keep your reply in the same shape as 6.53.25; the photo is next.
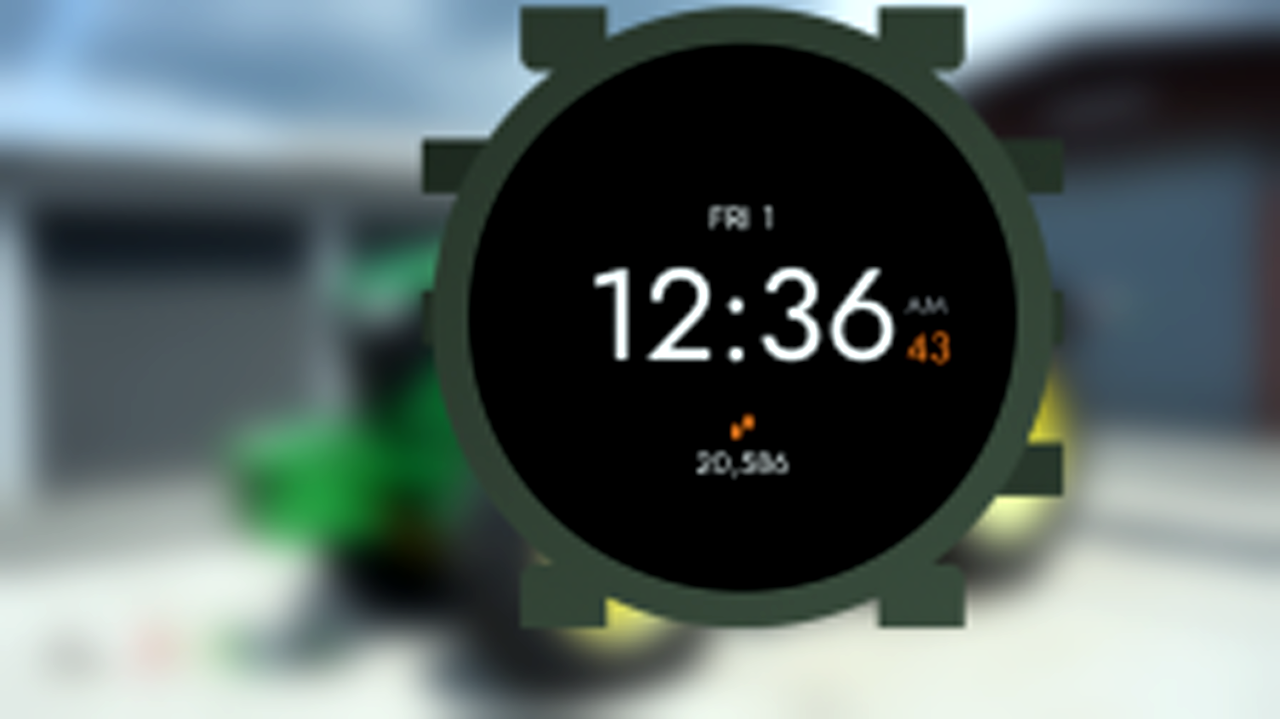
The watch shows 12.36.43
